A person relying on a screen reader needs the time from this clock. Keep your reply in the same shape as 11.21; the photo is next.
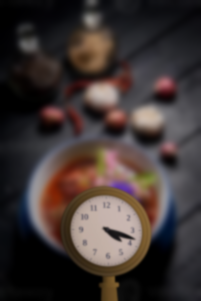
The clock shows 4.18
